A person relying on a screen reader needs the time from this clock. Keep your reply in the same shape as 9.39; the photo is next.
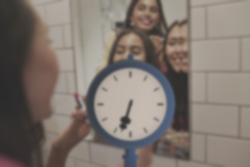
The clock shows 6.33
